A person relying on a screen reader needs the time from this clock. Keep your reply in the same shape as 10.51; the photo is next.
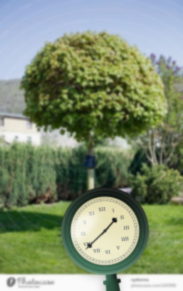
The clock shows 1.39
